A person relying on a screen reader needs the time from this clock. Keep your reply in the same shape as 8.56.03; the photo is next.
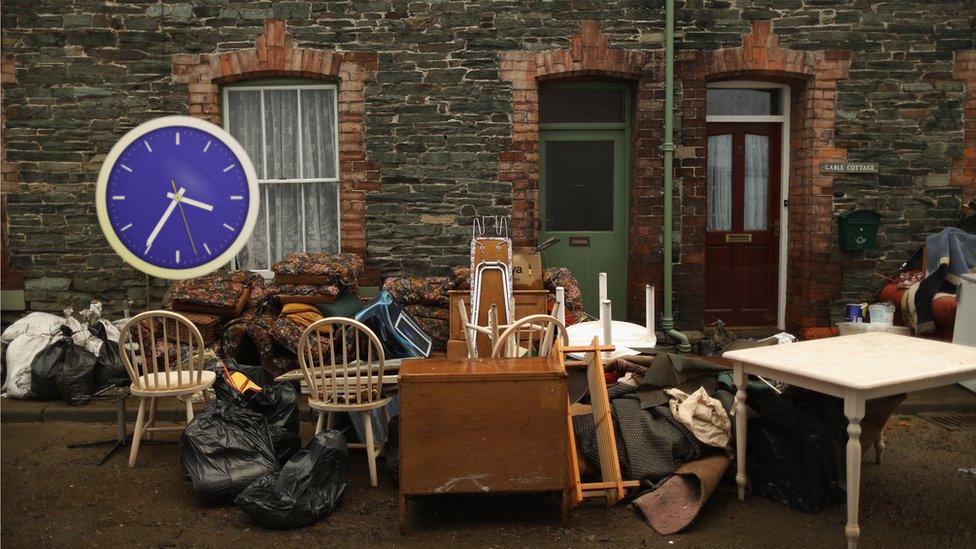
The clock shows 3.35.27
